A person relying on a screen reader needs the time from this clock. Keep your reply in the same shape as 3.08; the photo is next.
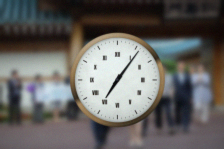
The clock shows 7.06
